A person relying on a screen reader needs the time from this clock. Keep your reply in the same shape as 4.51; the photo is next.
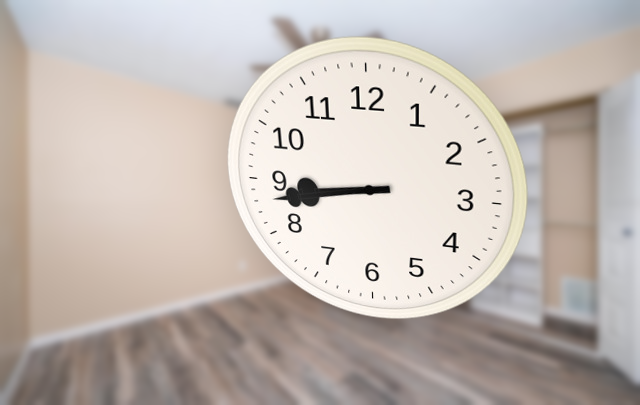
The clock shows 8.43
